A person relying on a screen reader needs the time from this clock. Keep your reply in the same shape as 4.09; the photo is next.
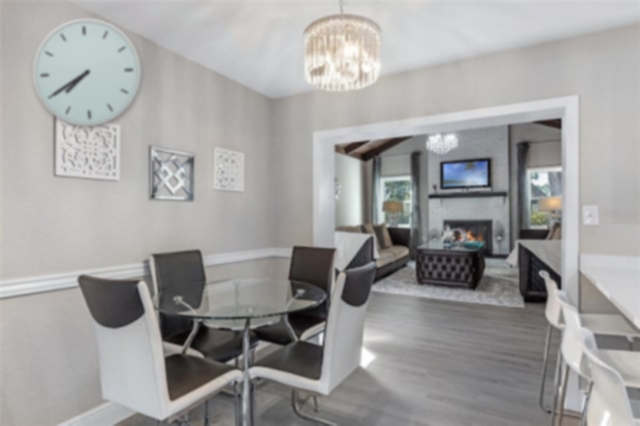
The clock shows 7.40
